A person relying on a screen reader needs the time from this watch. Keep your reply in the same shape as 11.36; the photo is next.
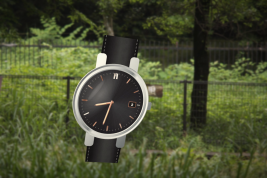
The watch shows 8.32
